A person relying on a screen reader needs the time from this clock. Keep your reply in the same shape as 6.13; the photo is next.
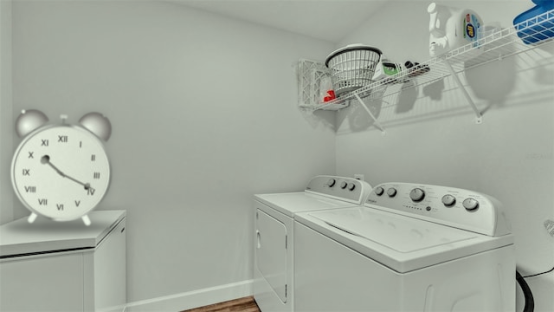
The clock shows 10.19
